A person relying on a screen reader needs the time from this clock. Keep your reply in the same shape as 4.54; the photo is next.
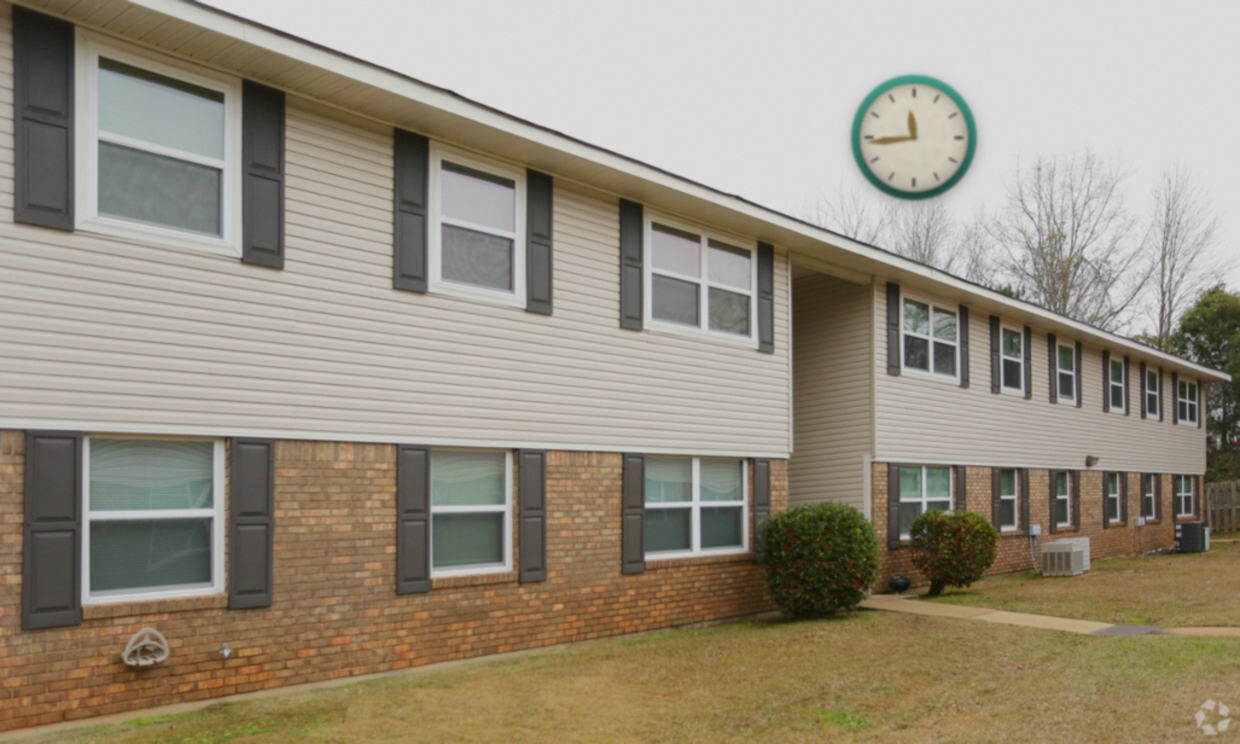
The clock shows 11.44
